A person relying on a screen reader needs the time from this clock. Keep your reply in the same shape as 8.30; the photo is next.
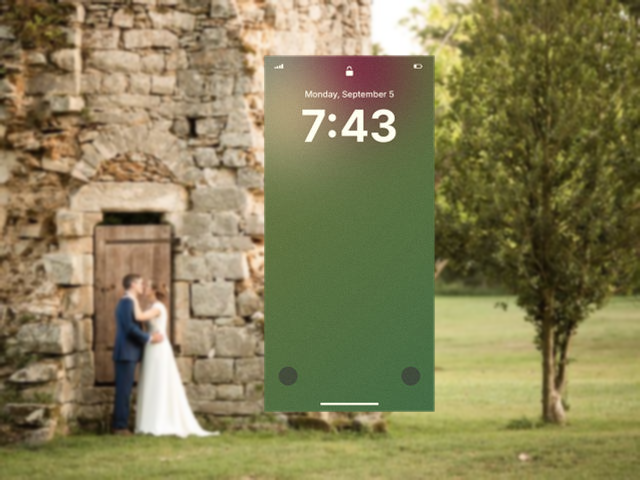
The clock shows 7.43
